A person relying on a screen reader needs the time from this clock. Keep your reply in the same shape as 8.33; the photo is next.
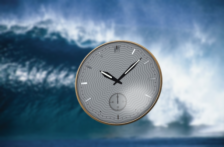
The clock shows 10.08
